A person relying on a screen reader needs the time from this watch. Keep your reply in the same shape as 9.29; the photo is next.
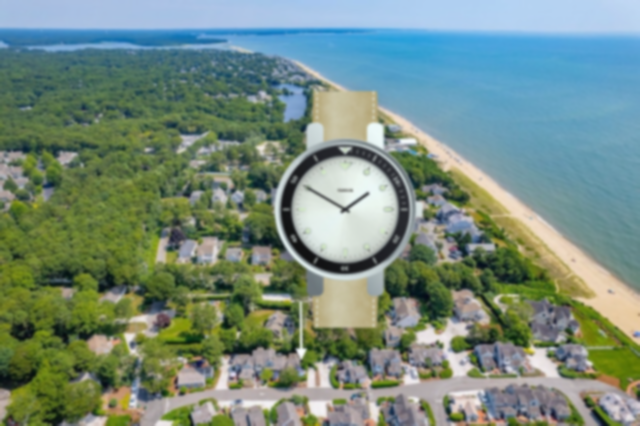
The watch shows 1.50
